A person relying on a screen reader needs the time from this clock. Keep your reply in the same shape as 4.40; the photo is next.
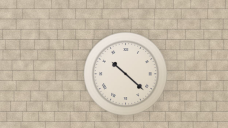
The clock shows 10.22
